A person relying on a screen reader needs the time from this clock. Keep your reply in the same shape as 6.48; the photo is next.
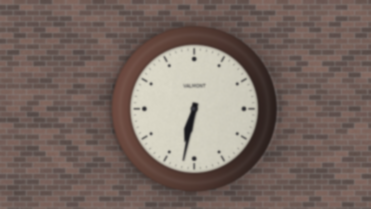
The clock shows 6.32
